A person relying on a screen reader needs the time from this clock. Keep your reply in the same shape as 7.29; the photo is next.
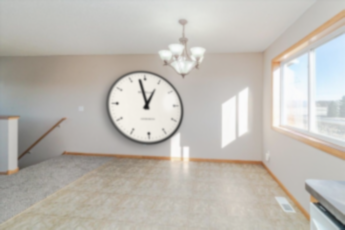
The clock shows 12.58
